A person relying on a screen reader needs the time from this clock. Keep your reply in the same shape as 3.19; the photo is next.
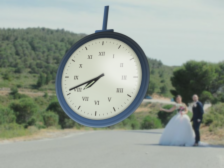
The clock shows 7.41
